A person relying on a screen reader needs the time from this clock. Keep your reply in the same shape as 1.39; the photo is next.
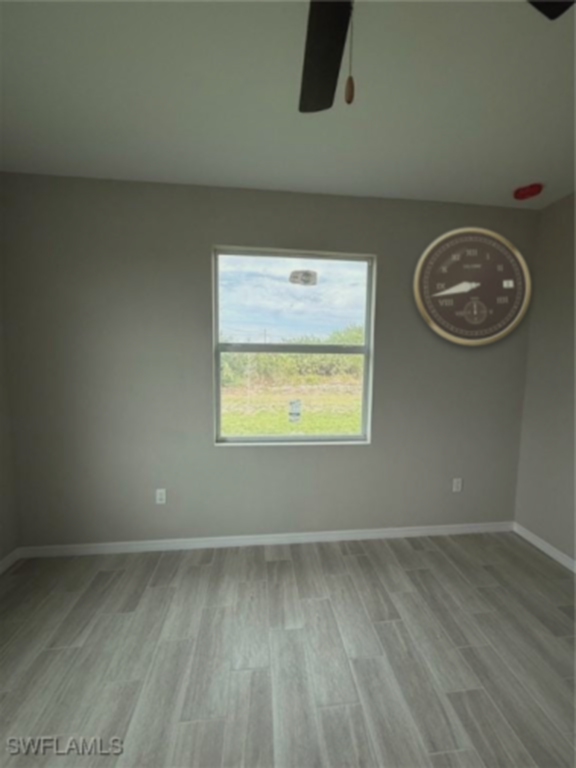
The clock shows 8.43
